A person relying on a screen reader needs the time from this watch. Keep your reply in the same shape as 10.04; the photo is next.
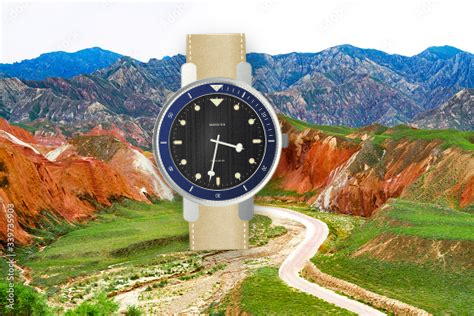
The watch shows 3.32
